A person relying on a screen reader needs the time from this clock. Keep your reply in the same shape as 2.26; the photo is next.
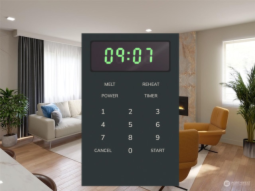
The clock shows 9.07
